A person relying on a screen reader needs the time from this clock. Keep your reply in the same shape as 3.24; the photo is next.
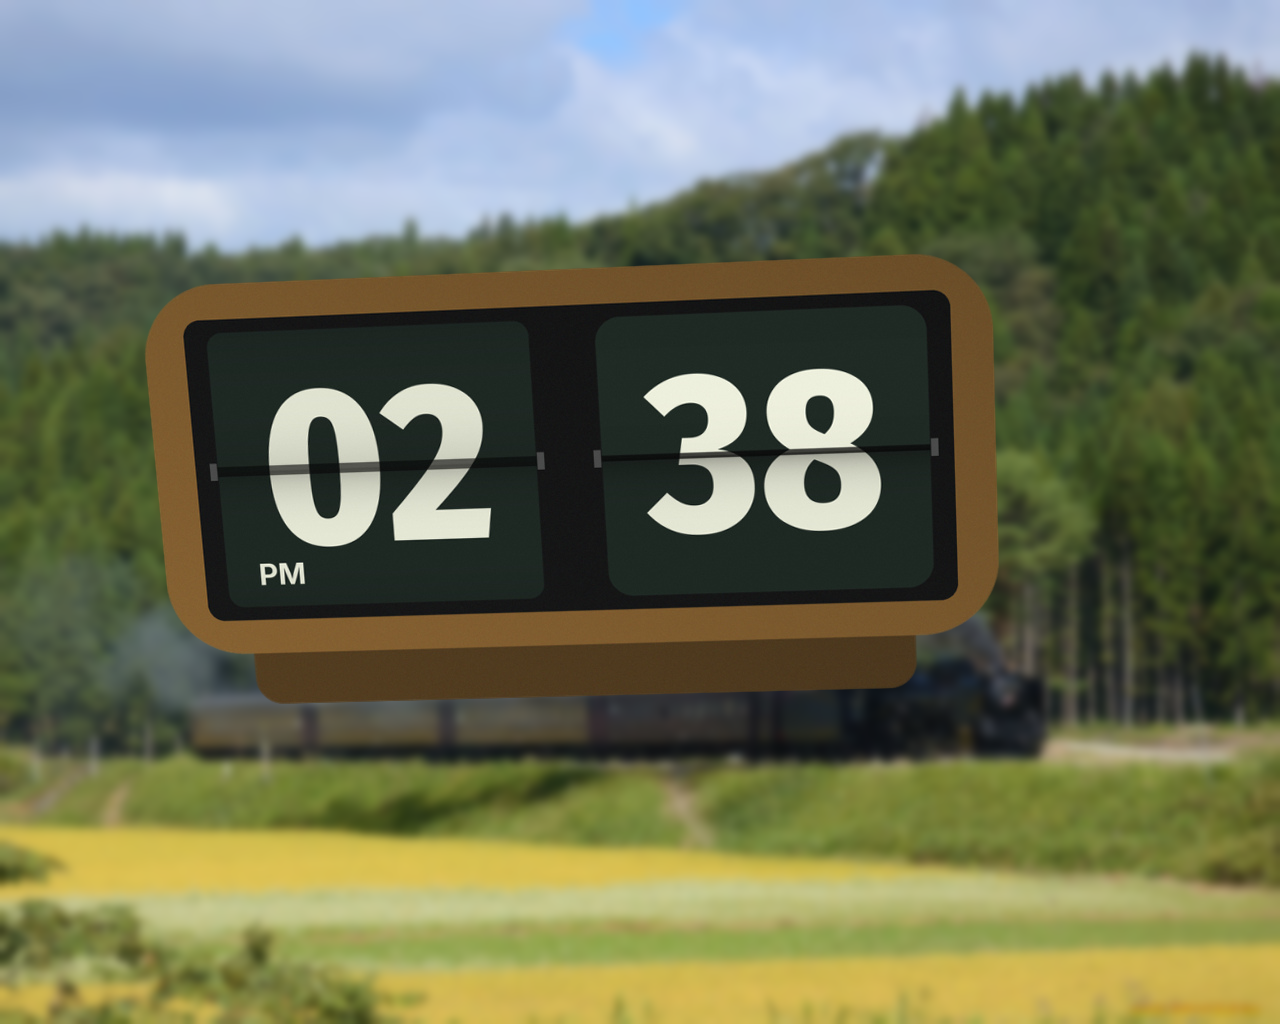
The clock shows 2.38
